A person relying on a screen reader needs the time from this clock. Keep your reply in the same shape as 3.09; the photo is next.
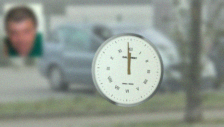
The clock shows 11.59
